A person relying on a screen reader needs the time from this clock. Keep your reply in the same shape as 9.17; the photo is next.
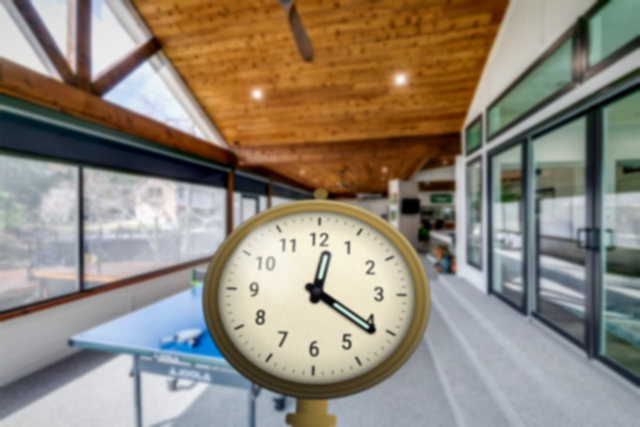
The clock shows 12.21
